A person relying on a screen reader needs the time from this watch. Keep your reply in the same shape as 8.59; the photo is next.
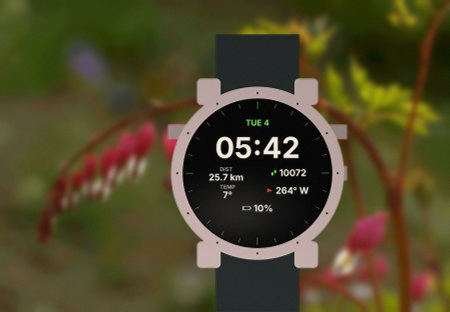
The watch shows 5.42
